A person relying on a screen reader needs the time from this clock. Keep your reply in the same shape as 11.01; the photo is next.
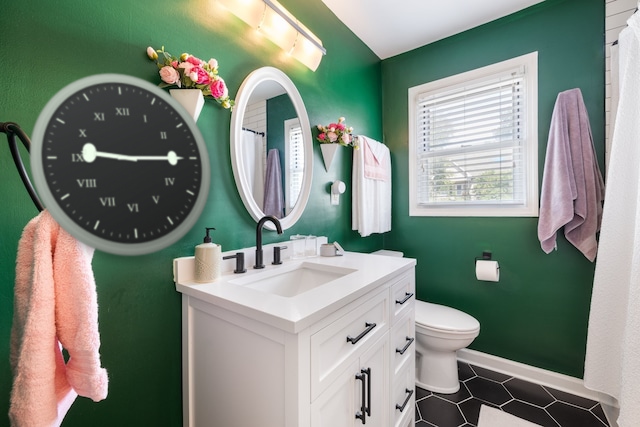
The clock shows 9.15
